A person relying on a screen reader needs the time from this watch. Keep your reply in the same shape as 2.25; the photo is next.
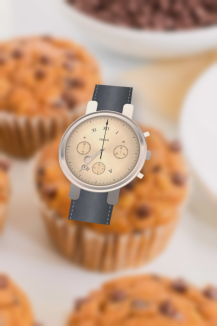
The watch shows 7.36
